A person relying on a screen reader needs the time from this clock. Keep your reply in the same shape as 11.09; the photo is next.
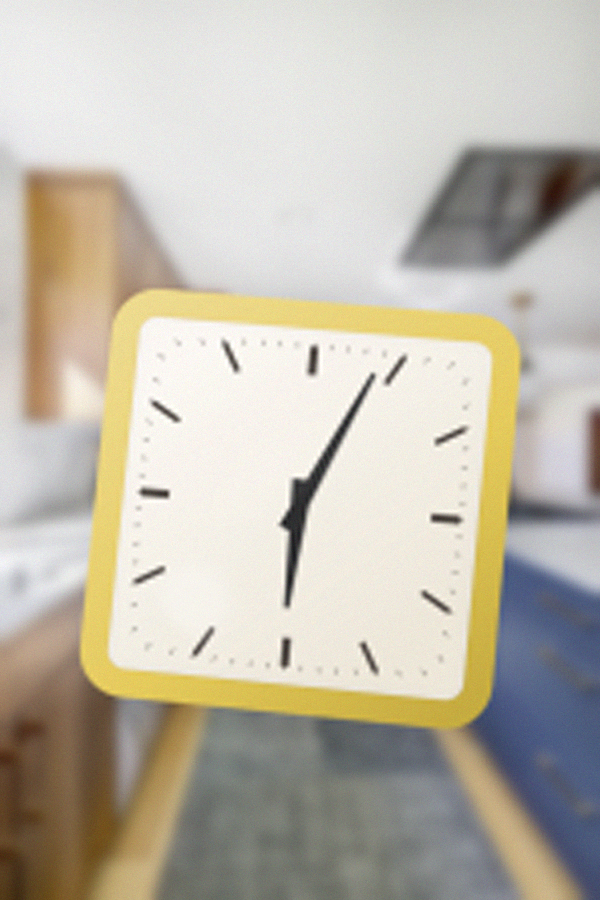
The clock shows 6.04
